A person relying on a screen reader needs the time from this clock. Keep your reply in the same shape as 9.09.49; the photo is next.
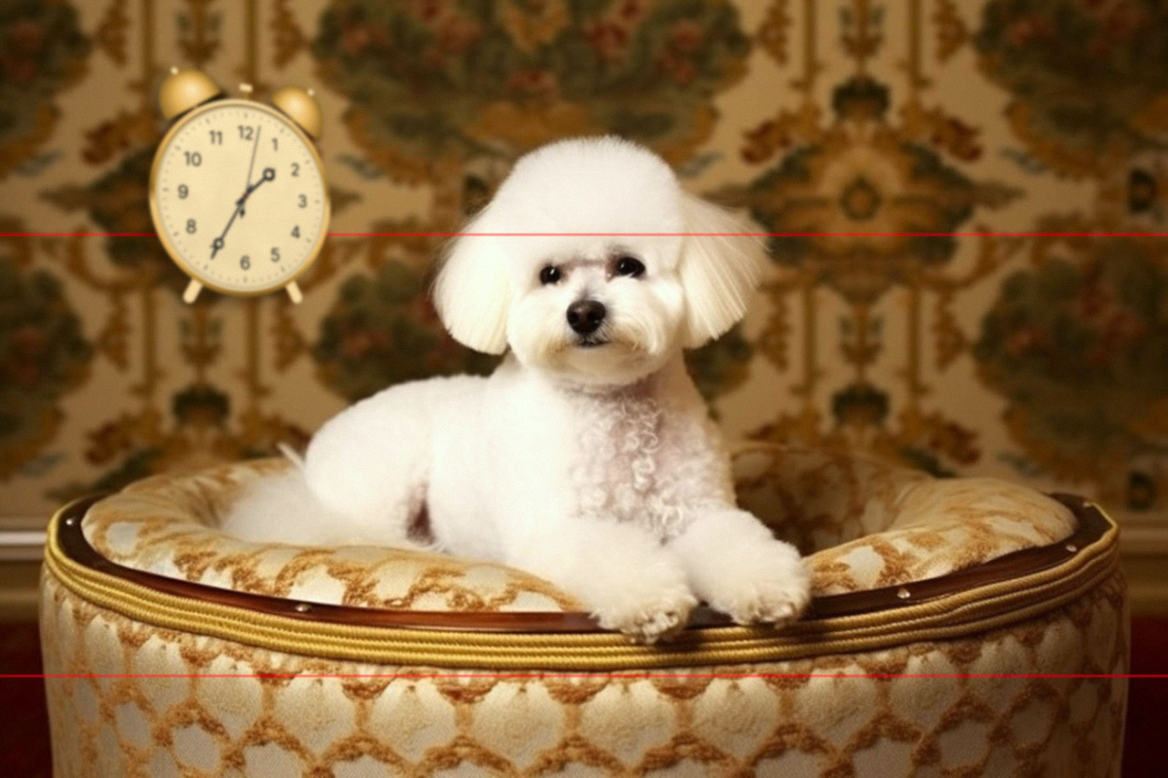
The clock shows 1.35.02
